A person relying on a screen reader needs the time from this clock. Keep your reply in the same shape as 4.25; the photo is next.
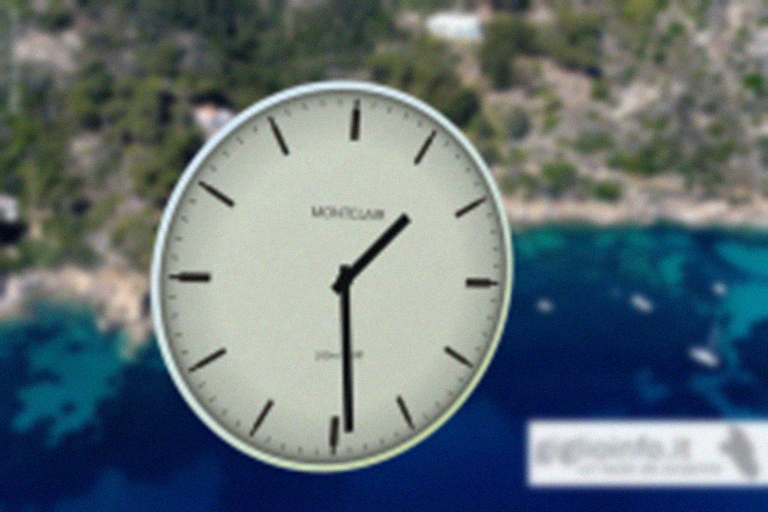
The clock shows 1.29
